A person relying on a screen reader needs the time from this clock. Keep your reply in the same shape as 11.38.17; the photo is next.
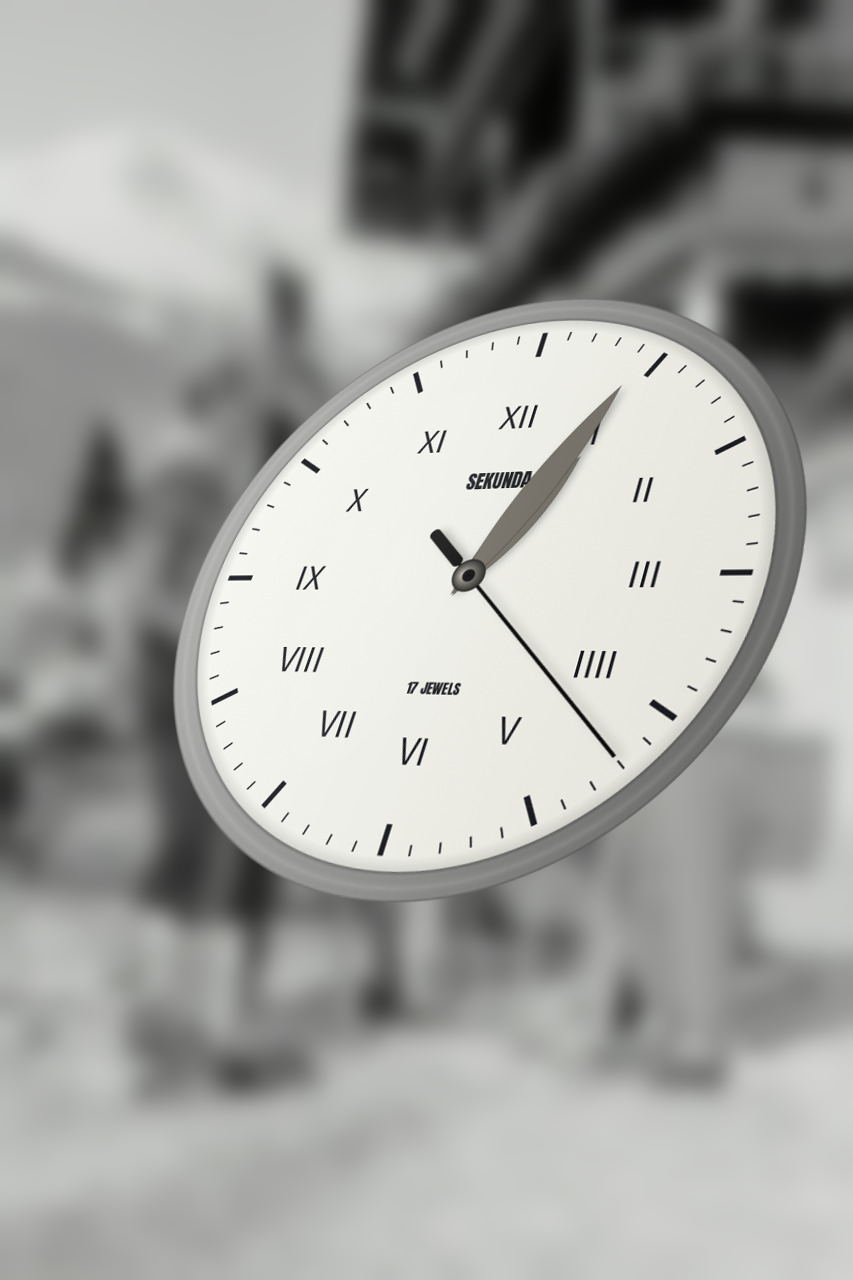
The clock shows 1.04.22
